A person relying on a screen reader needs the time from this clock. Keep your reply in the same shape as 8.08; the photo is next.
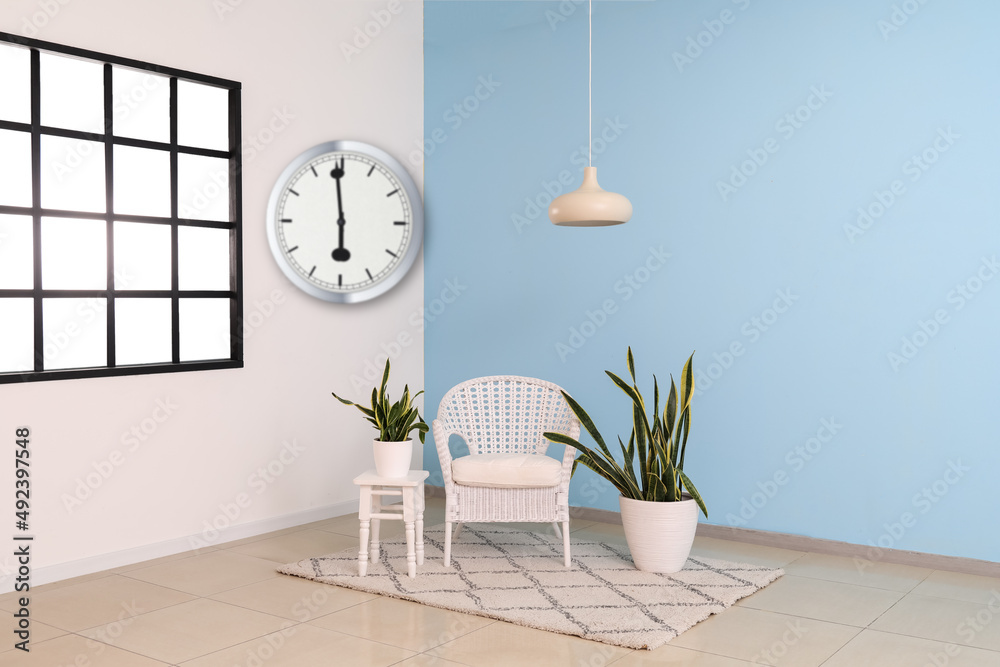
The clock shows 5.59
